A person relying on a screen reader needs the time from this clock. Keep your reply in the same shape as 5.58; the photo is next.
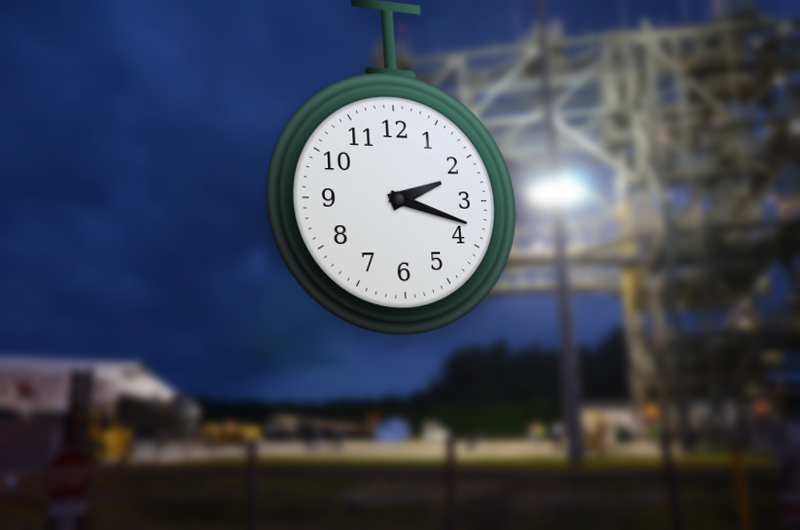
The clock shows 2.18
